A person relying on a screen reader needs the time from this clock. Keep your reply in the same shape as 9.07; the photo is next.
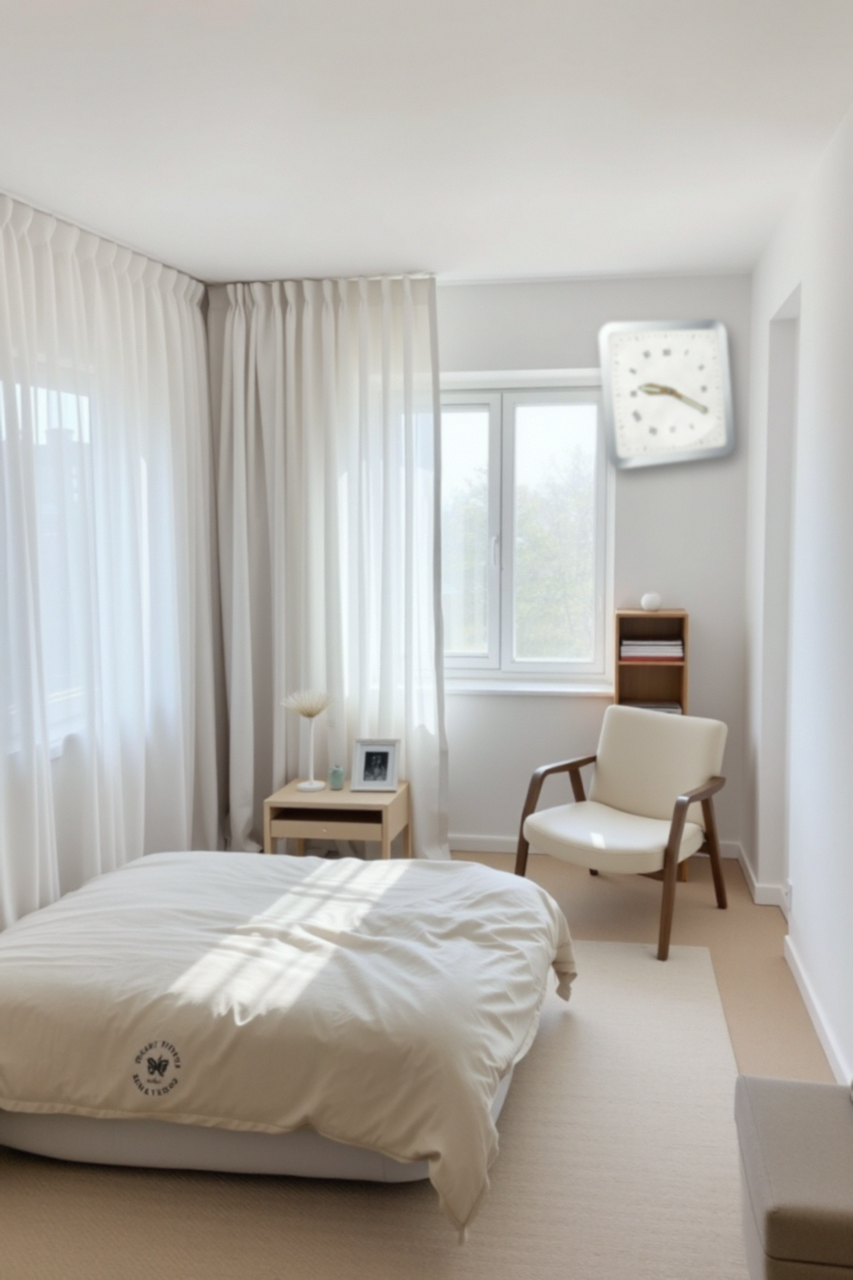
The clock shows 9.20
